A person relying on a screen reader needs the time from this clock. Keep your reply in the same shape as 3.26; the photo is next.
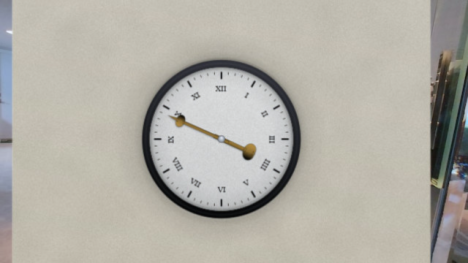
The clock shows 3.49
